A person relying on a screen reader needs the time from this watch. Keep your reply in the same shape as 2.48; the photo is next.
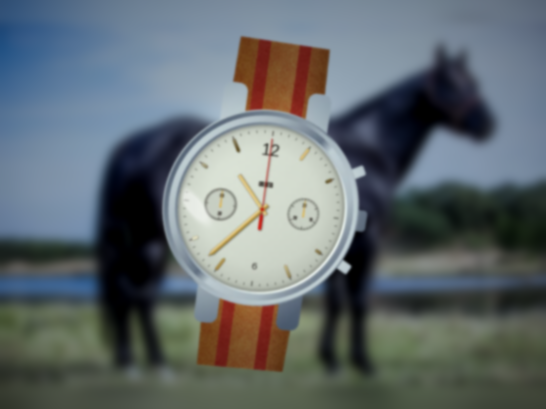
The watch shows 10.37
